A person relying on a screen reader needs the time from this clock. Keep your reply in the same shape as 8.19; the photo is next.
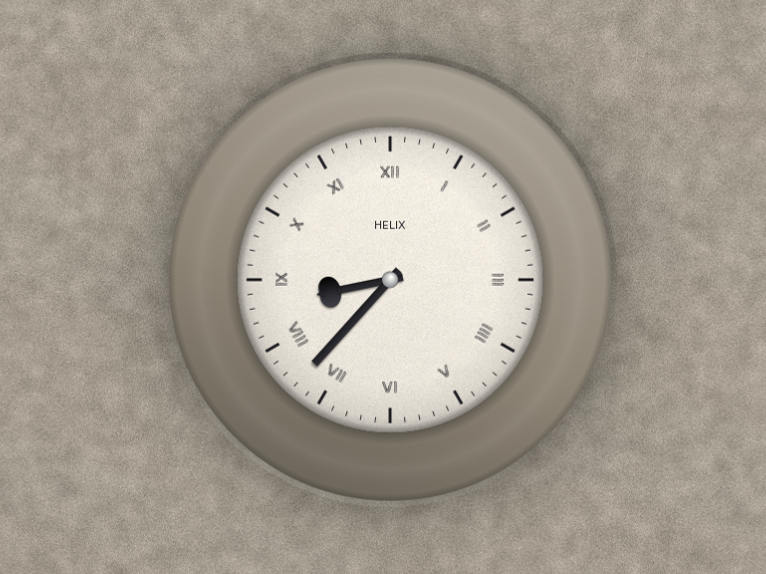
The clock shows 8.37
